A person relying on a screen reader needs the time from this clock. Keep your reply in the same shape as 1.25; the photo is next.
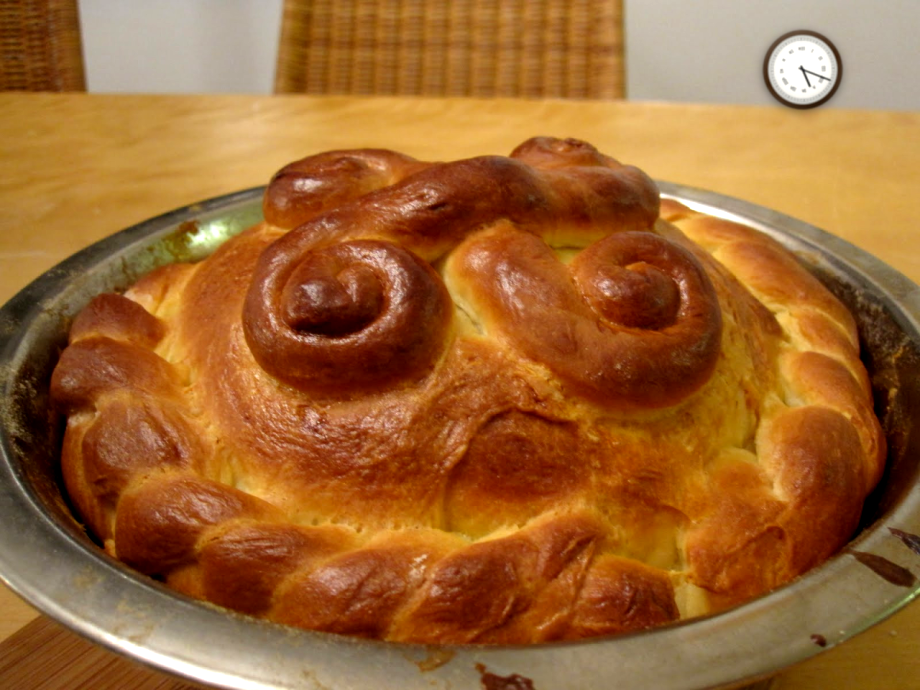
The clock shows 5.19
